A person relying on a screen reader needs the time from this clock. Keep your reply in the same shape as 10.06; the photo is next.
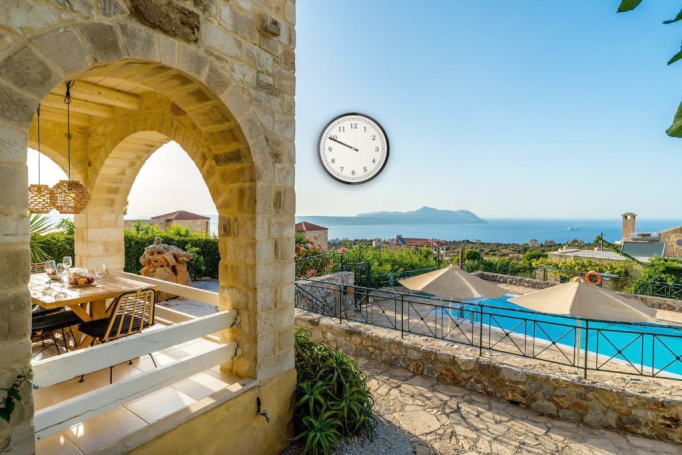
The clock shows 9.49
